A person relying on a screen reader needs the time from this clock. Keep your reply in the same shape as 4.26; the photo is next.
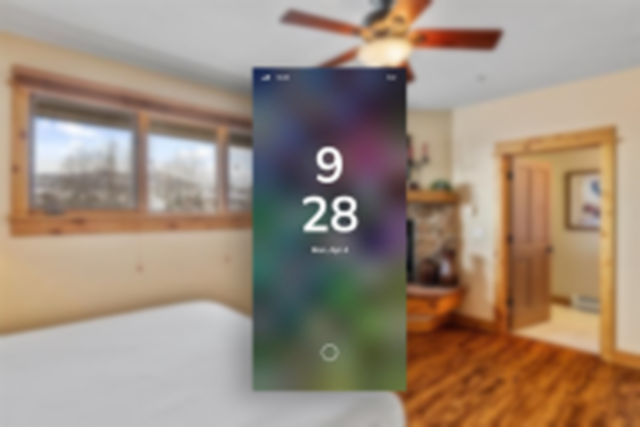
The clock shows 9.28
